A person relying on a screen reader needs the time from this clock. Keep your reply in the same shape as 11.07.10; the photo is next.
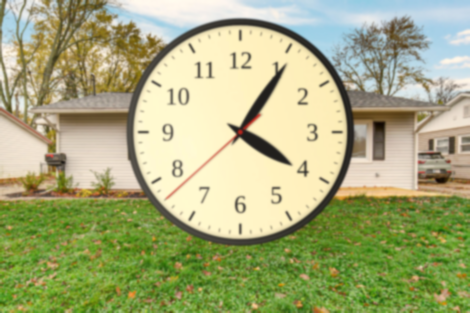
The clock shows 4.05.38
